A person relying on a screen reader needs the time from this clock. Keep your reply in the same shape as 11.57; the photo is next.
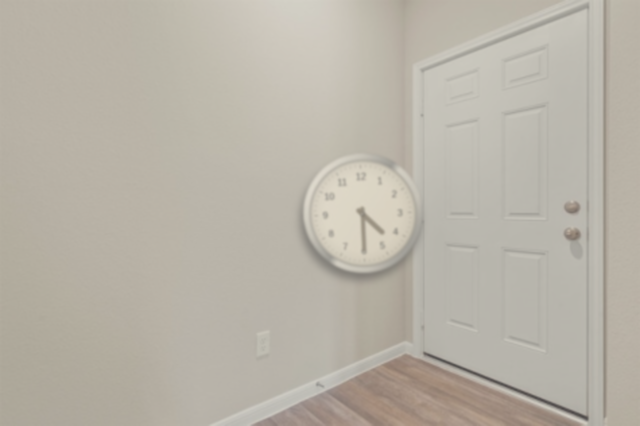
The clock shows 4.30
